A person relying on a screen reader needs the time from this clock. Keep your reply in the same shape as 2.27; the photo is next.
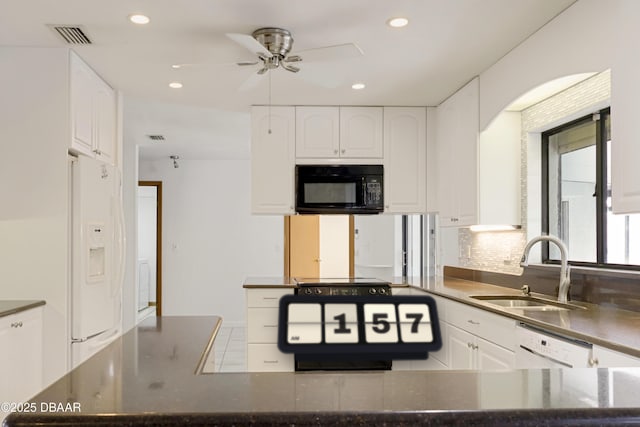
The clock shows 1.57
